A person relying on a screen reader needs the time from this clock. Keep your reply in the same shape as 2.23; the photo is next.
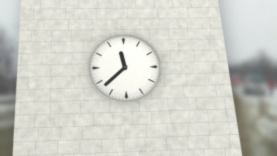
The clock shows 11.38
